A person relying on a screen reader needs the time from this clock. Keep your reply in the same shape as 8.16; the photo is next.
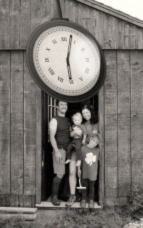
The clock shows 6.03
